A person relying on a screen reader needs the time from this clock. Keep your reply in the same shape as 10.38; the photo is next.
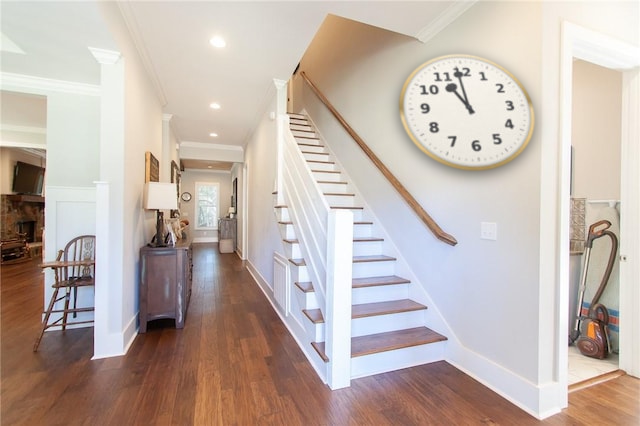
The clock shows 10.59
